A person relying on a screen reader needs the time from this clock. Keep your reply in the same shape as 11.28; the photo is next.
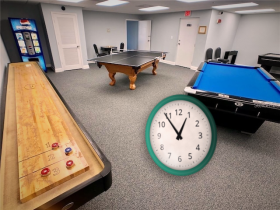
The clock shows 12.54
